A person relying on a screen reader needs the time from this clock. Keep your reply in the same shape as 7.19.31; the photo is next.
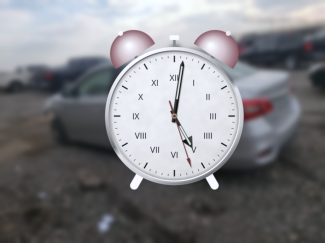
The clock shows 5.01.27
